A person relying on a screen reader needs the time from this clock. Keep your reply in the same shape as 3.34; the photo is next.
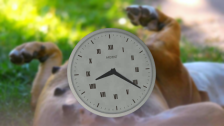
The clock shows 8.21
